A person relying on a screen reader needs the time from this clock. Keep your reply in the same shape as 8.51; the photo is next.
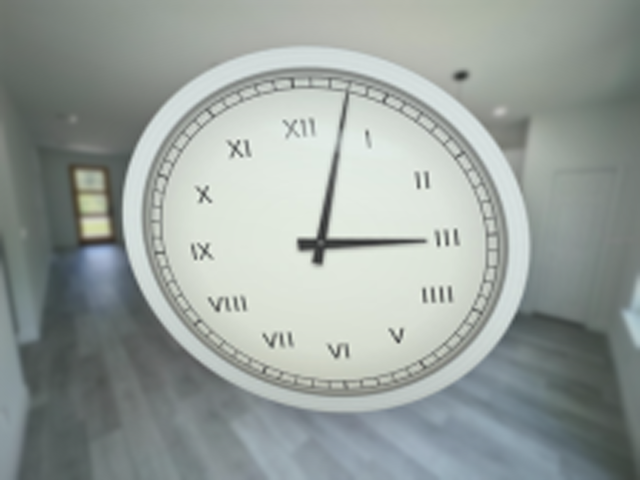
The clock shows 3.03
